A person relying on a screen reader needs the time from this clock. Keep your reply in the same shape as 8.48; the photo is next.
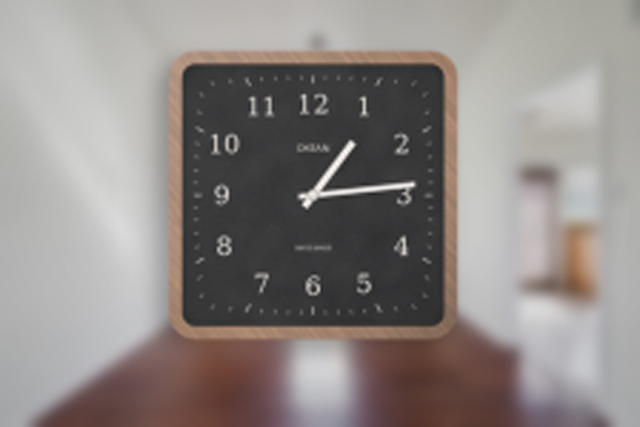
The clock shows 1.14
